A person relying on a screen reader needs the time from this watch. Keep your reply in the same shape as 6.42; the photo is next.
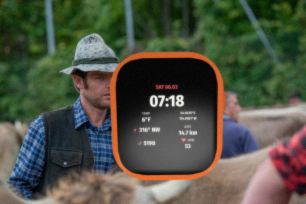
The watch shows 7.18
